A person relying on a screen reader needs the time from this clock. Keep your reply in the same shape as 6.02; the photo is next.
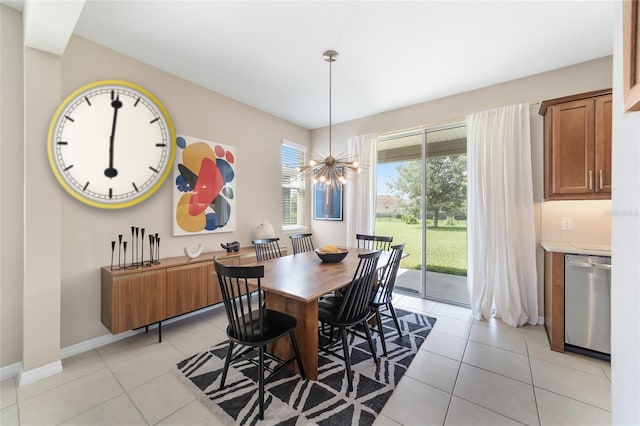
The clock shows 6.01
